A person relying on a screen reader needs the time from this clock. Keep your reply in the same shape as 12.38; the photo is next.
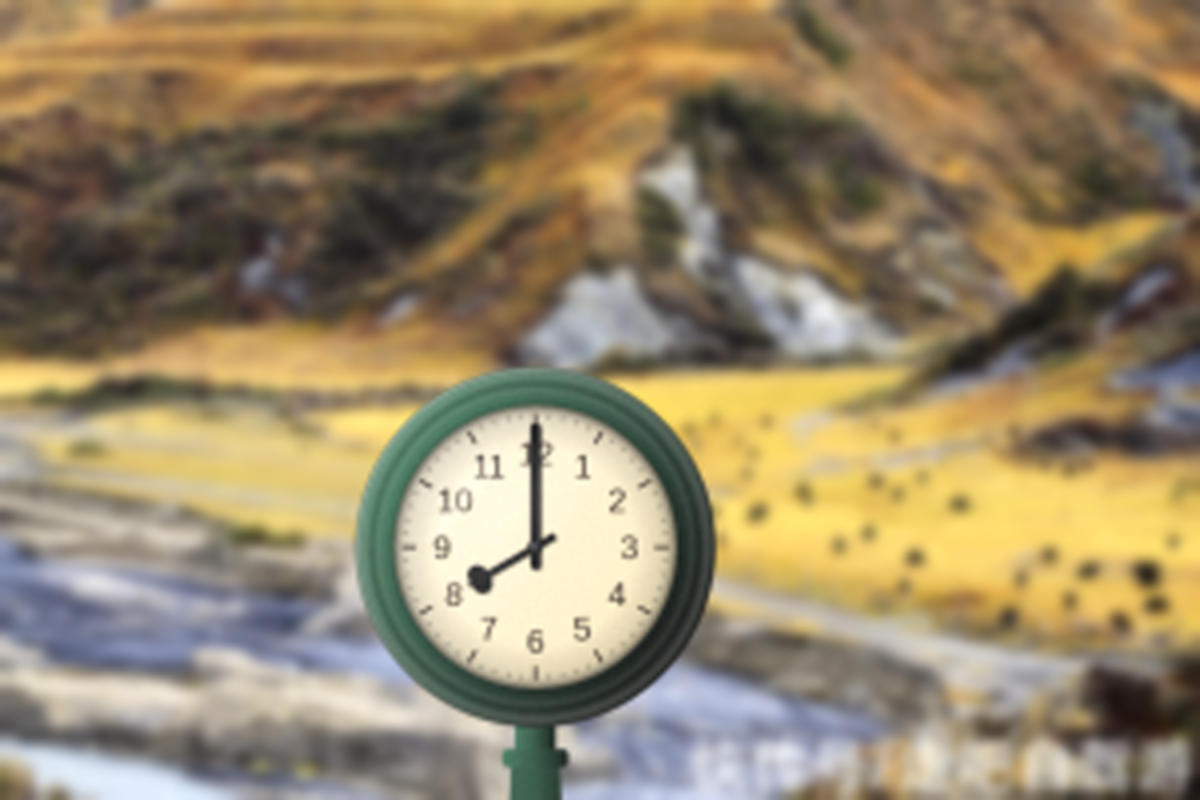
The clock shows 8.00
